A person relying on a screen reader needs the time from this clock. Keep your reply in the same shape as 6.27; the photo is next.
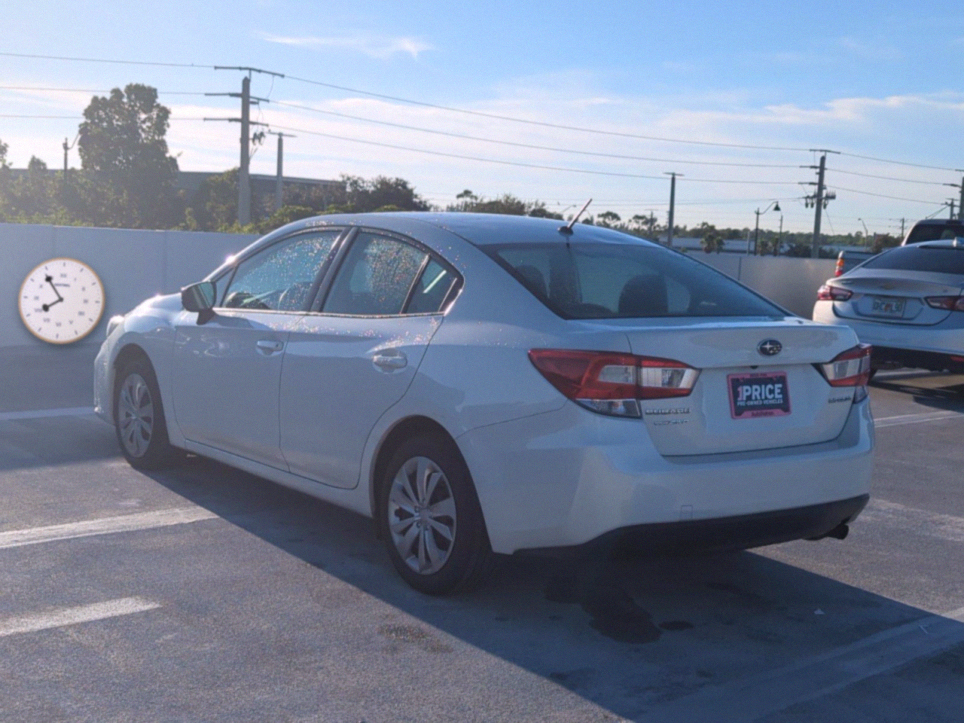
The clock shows 7.54
